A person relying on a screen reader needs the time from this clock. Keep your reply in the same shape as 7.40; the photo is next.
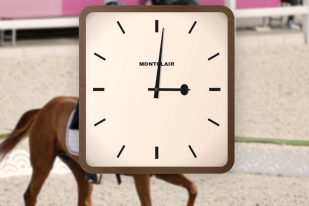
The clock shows 3.01
